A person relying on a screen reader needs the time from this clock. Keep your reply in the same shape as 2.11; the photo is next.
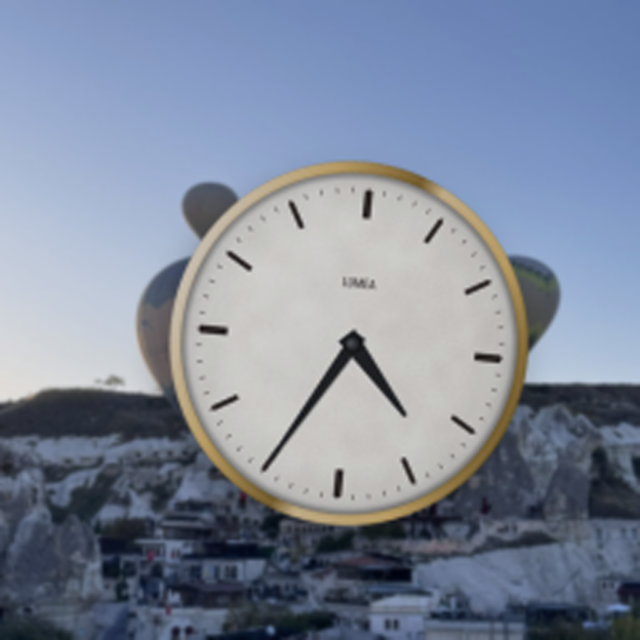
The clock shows 4.35
